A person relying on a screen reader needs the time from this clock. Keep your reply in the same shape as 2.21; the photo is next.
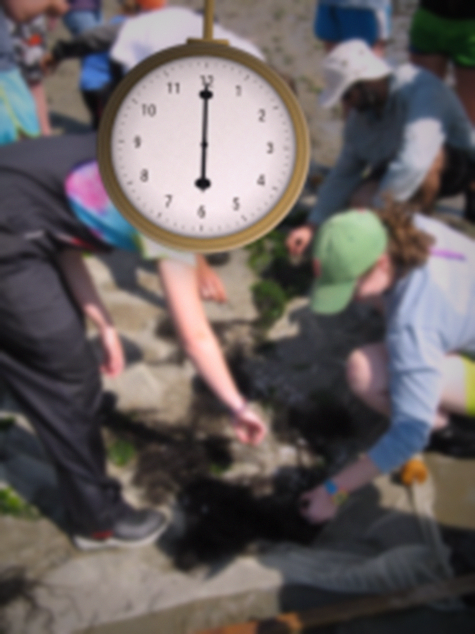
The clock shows 6.00
